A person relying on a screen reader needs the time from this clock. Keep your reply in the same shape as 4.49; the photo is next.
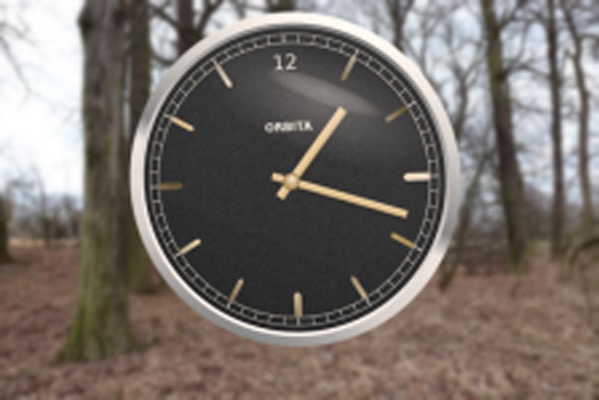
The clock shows 1.18
